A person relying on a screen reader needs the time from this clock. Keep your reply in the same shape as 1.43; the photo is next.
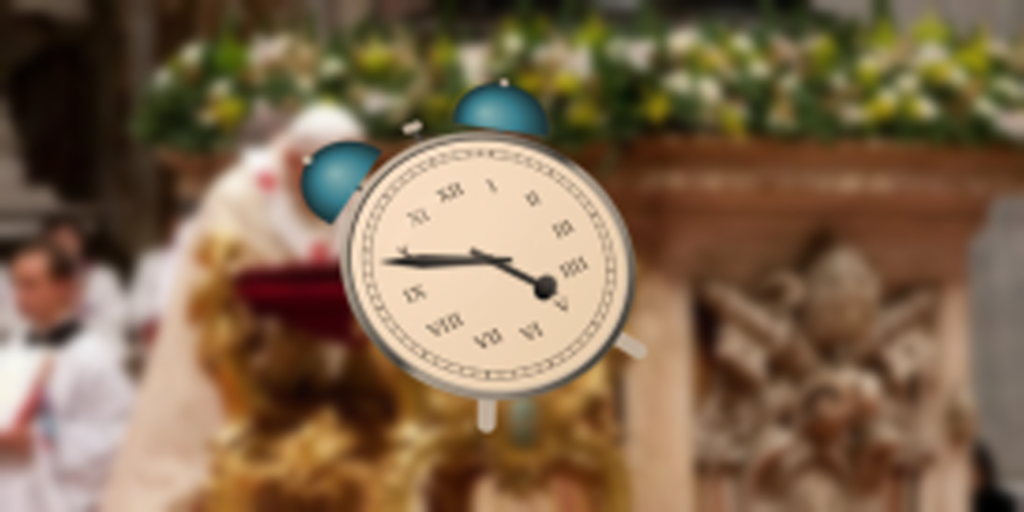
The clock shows 4.49
